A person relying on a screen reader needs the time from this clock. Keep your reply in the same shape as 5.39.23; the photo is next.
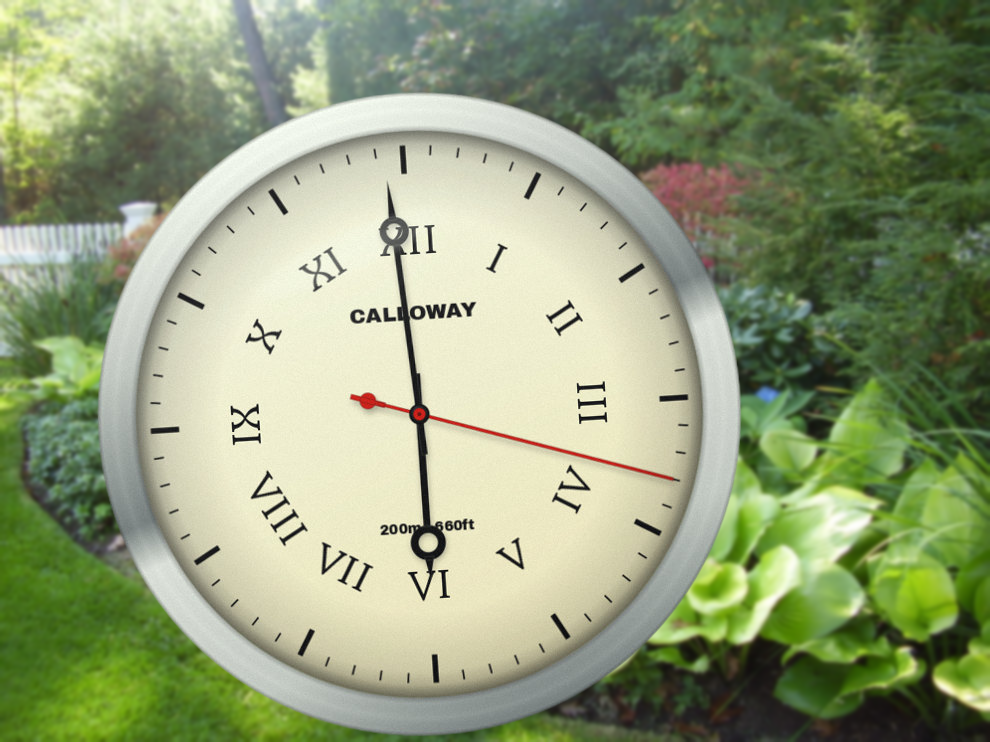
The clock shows 5.59.18
